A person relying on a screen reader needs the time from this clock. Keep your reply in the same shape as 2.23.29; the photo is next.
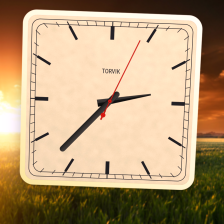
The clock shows 2.37.04
